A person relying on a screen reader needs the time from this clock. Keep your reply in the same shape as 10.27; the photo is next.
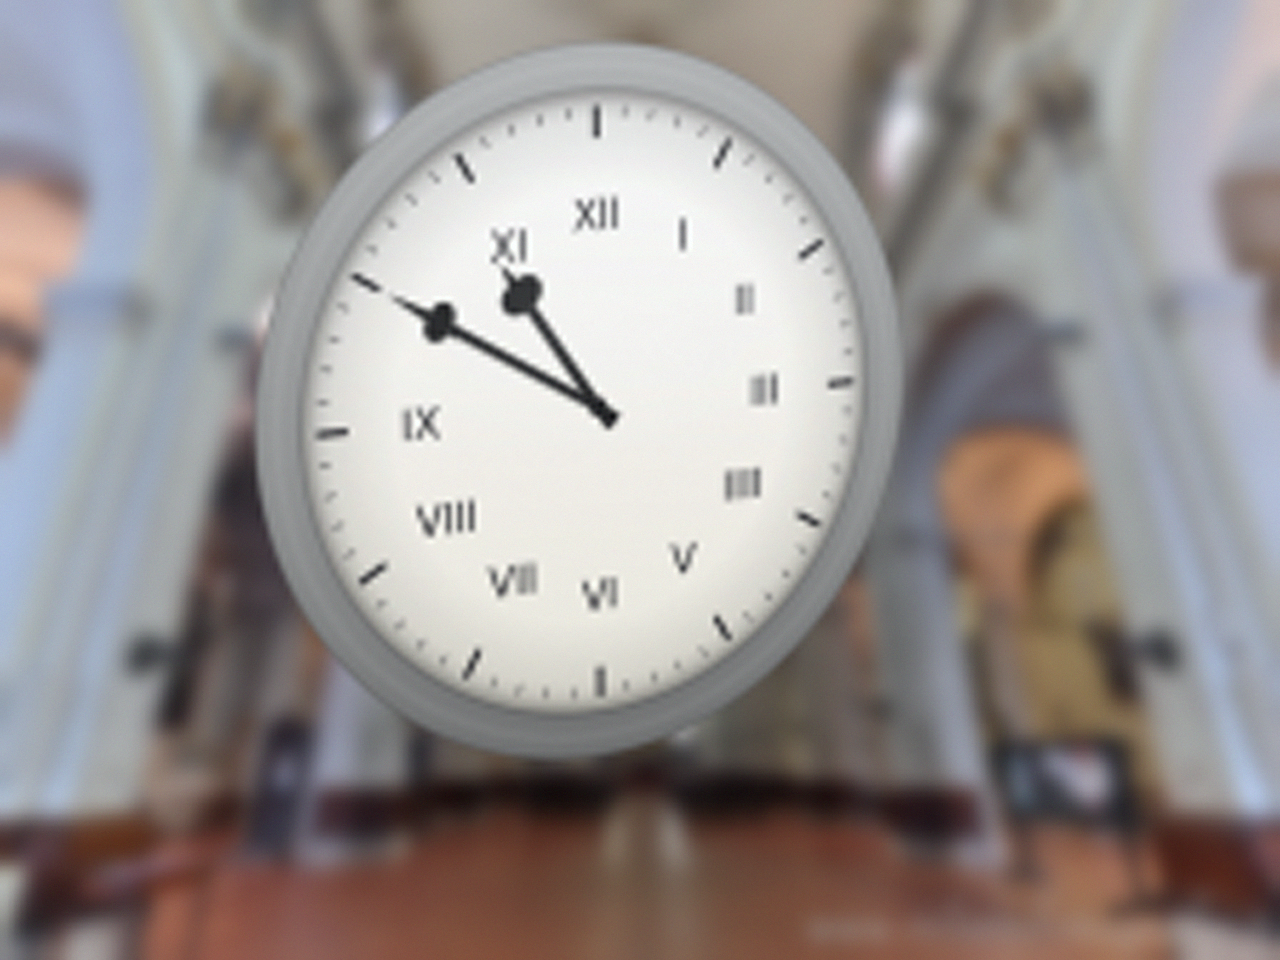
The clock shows 10.50
